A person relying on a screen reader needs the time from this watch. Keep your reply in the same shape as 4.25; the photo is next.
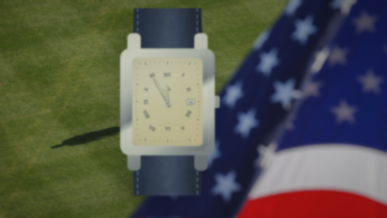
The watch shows 11.55
